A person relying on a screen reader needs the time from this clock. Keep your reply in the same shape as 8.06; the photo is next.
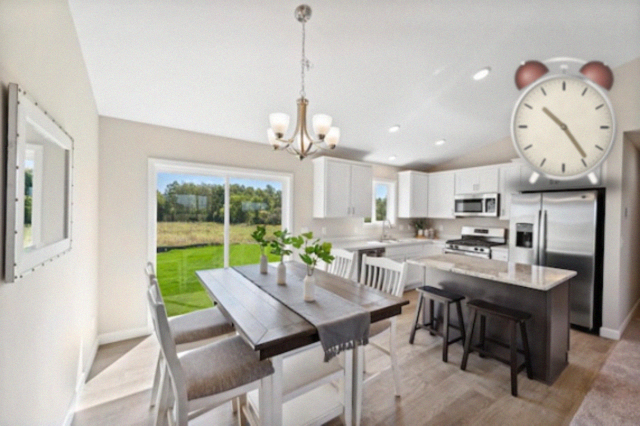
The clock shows 10.24
